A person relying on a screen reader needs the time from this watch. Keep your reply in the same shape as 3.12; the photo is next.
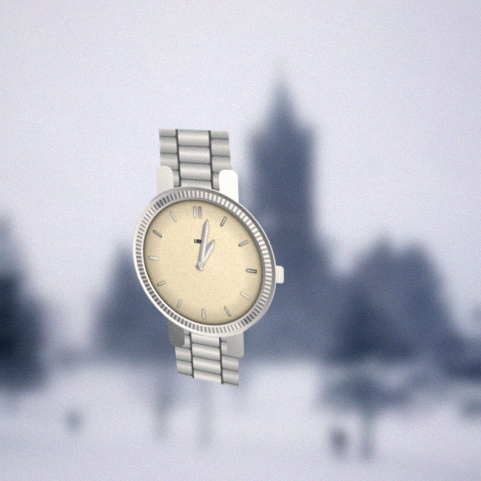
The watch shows 1.02
